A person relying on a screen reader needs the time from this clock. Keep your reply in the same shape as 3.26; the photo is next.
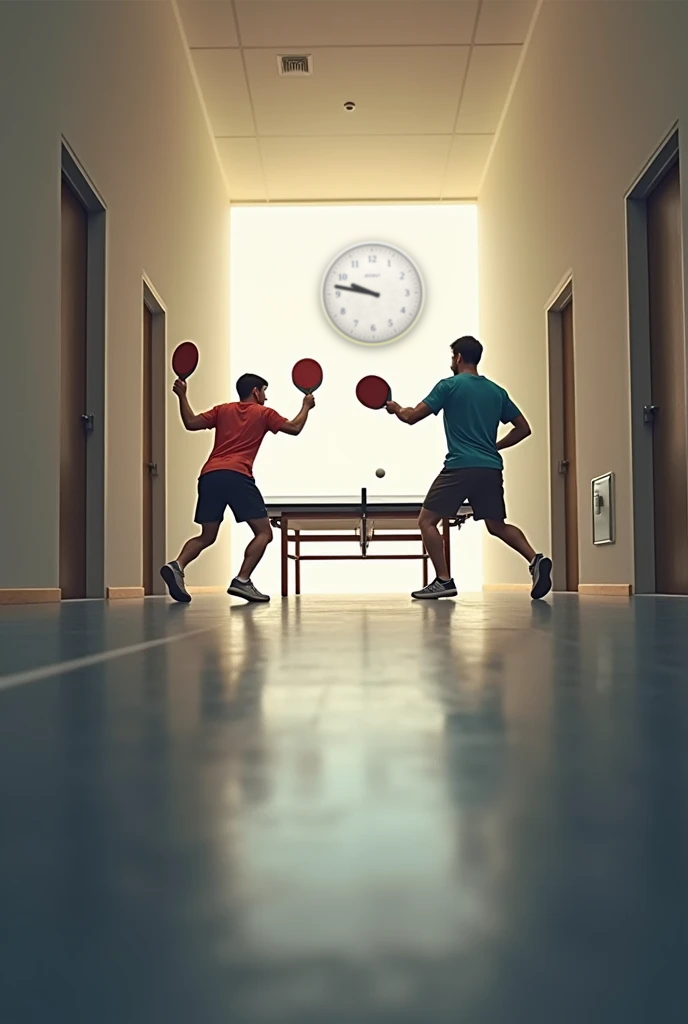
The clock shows 9.47
